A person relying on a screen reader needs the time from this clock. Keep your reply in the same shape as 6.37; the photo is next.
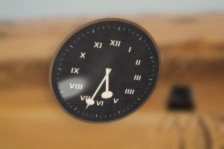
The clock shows 5.33
